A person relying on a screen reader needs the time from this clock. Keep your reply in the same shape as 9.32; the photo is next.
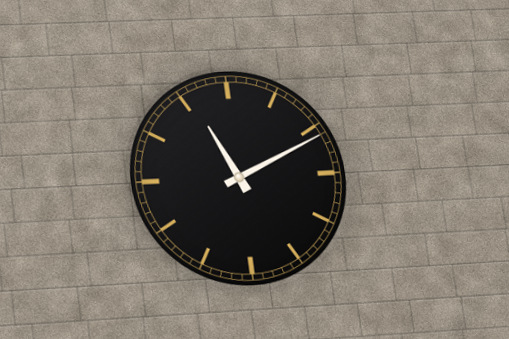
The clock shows 11.11
